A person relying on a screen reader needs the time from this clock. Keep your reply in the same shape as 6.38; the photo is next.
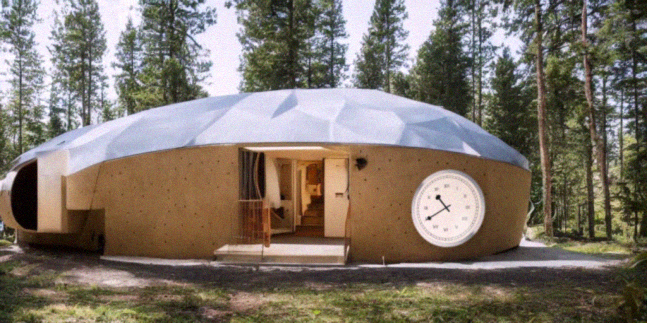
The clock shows 10.40
